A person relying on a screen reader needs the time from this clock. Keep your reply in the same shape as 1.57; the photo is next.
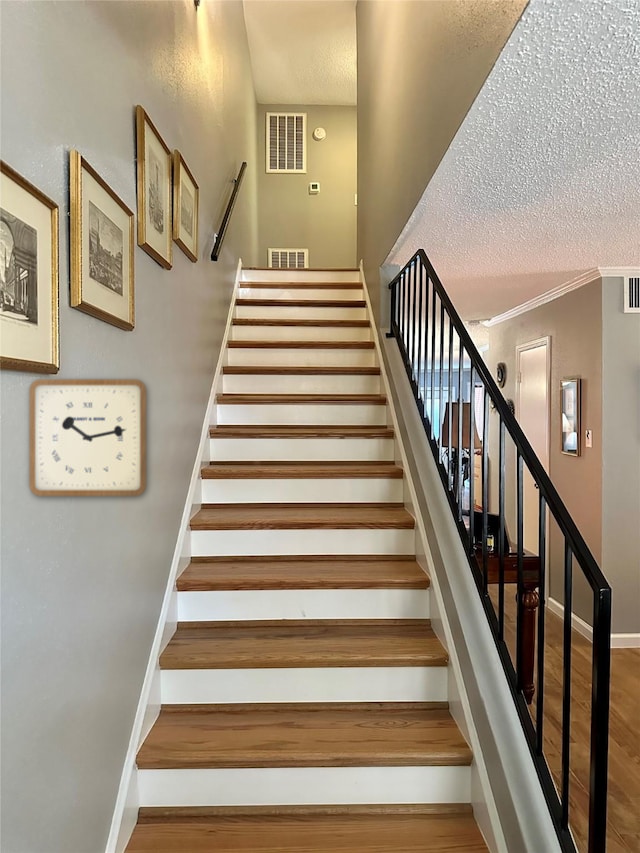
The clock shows 10.13
